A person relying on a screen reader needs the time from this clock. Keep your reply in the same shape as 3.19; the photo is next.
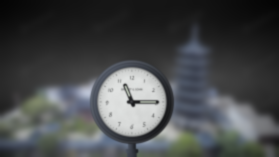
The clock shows 11.15
